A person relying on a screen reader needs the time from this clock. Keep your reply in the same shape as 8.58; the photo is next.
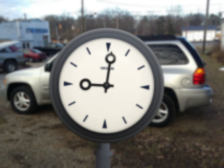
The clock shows 9.01
